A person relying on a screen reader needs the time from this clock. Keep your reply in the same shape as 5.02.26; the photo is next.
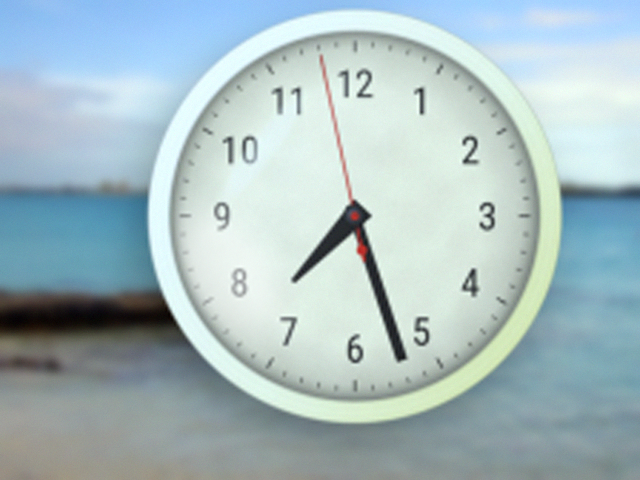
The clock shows 7.26.58
